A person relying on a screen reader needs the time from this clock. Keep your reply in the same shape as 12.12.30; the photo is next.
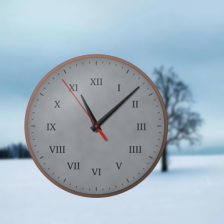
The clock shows 11.07.54
